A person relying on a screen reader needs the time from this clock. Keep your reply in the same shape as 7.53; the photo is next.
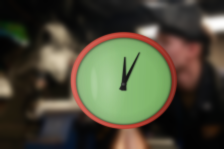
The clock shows 12.04
